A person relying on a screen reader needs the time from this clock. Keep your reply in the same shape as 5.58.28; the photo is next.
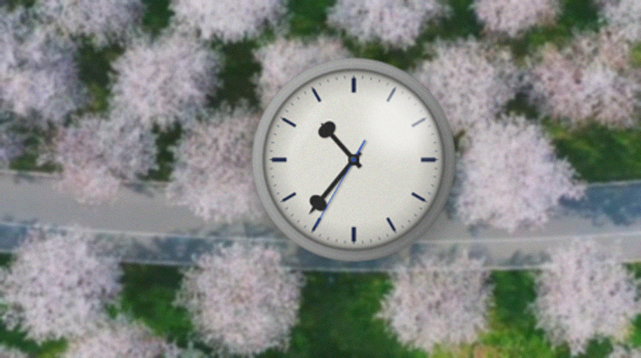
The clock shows 10.36.35
